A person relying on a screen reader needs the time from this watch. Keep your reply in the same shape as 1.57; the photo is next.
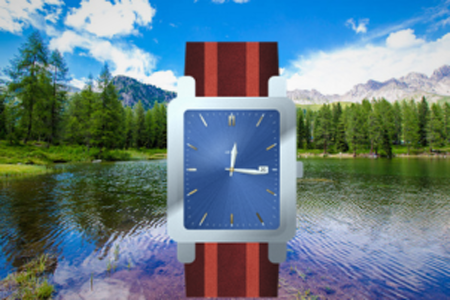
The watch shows 12.16
